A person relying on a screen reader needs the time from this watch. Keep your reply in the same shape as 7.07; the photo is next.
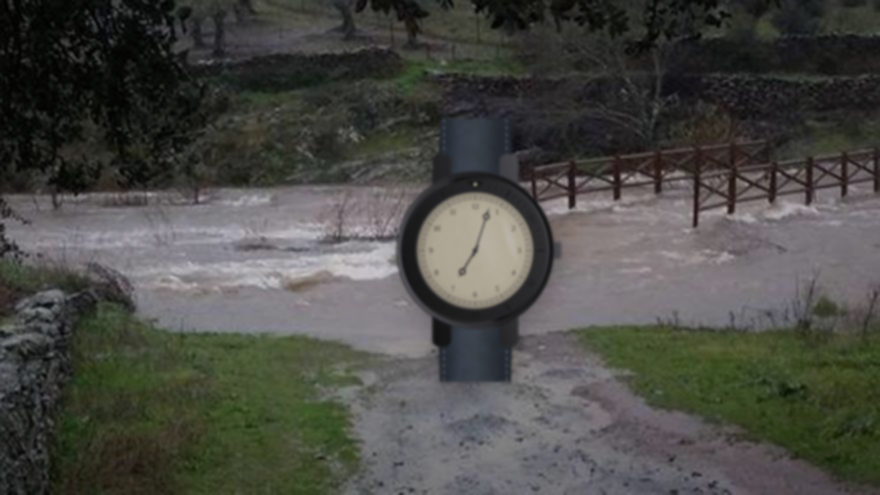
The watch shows 7.03
